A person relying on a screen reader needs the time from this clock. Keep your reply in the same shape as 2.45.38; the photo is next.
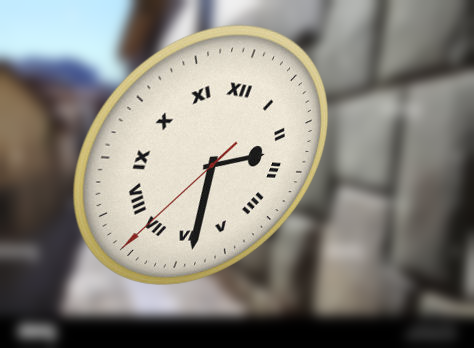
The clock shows 2.28.36
